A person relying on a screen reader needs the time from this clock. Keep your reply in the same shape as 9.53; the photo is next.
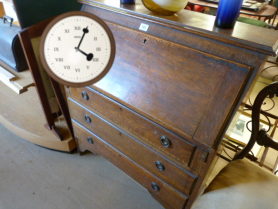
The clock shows 4.04
